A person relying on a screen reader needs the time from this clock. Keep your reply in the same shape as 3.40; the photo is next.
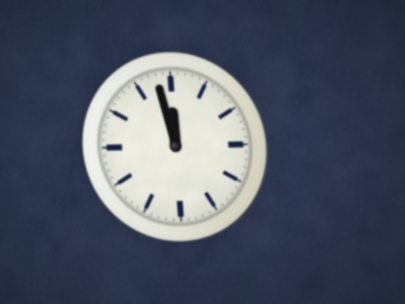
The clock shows 11.58
